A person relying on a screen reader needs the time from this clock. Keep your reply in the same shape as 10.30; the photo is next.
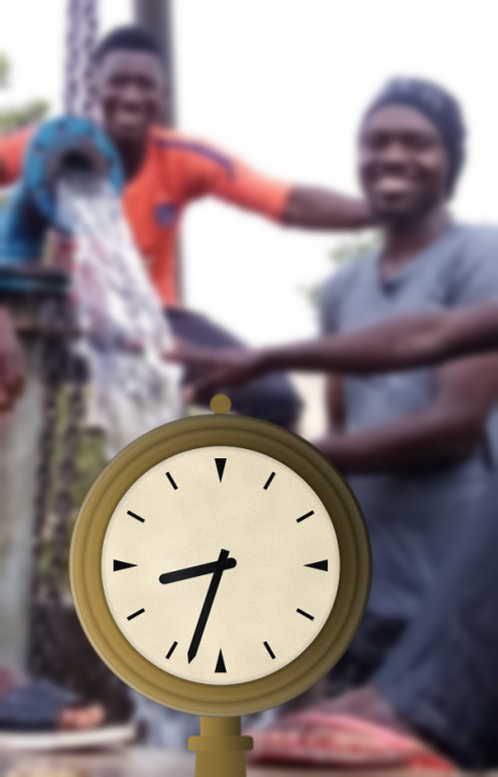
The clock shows 8.33
